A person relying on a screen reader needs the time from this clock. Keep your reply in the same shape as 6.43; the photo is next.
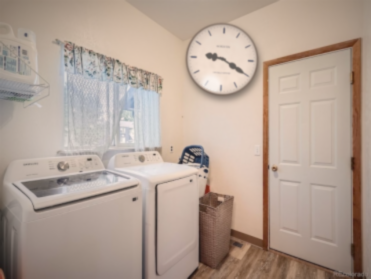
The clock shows 9.20
